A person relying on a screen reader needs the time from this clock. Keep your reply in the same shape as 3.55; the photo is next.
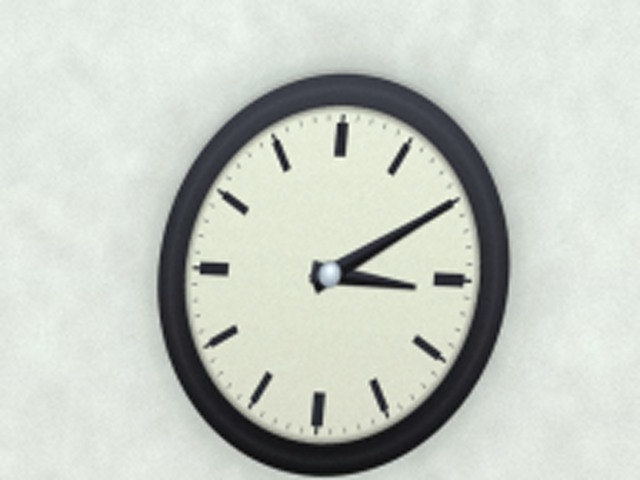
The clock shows 3.10
